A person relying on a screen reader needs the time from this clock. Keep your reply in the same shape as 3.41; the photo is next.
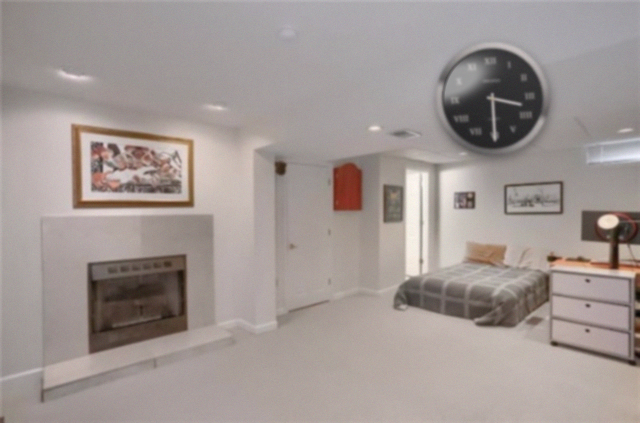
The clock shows 3.30
